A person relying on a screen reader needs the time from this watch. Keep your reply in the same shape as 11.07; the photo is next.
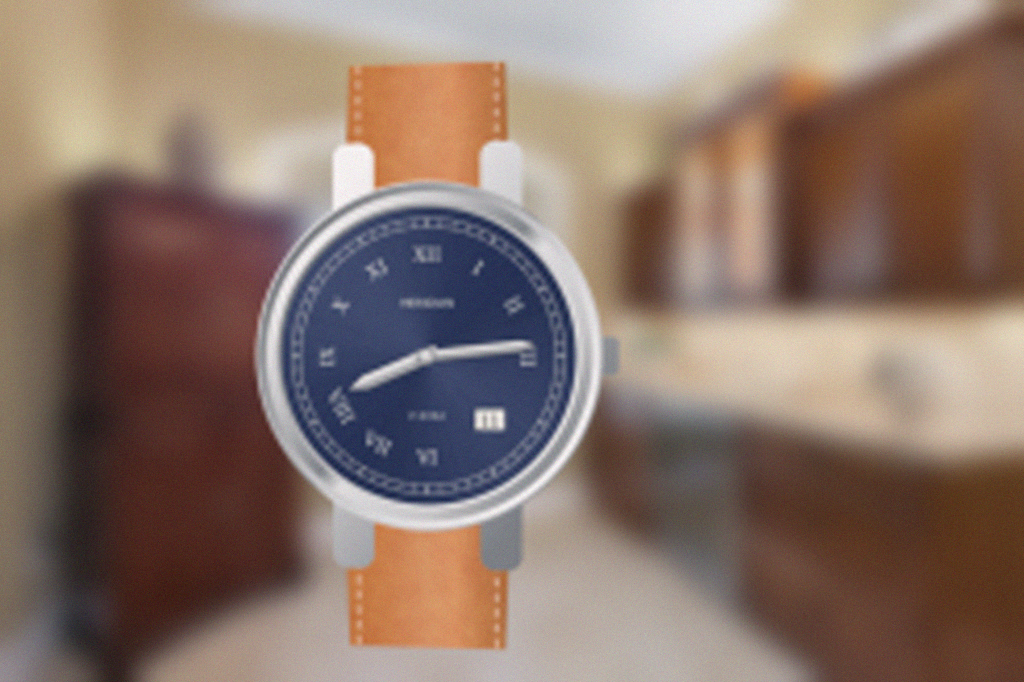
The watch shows 8.14
